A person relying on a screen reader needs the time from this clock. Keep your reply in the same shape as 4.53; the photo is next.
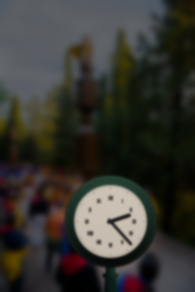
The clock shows 2.23
